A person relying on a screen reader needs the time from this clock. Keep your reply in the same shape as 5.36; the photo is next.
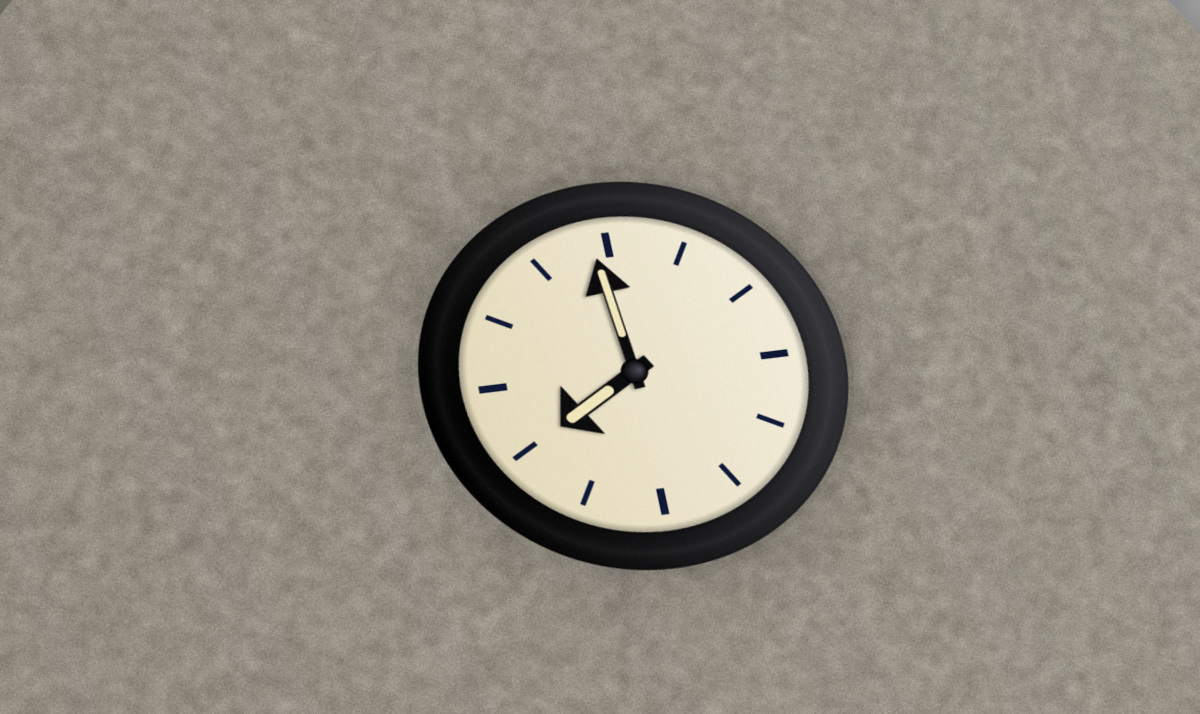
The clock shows 7.59
